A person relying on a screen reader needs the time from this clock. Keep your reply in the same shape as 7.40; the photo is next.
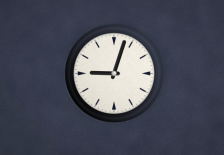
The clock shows 9.03
